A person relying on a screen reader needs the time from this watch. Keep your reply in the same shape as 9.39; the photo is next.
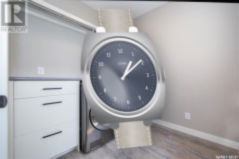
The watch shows 1.09
